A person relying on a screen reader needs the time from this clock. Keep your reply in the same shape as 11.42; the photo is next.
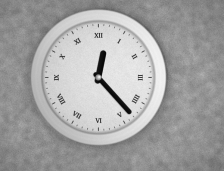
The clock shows 12.23
